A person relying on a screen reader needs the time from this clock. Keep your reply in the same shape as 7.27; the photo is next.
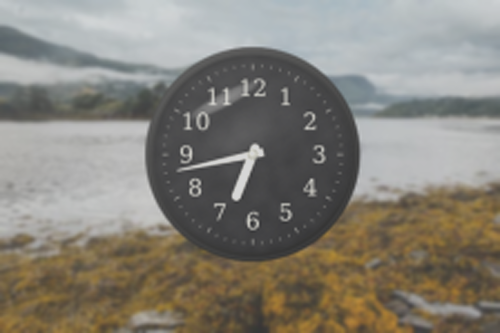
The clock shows 6.43
